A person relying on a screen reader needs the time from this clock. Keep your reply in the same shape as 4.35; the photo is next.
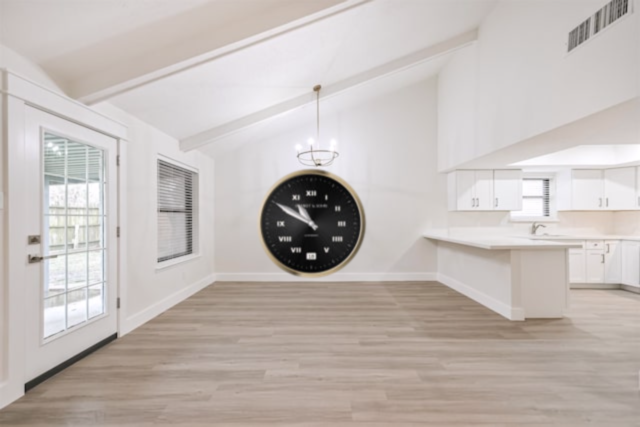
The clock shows 10.50
